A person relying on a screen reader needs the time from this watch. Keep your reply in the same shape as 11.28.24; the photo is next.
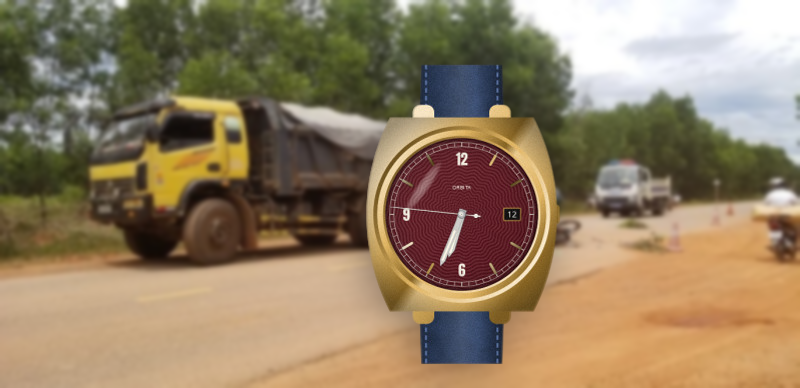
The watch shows 6.33.46
